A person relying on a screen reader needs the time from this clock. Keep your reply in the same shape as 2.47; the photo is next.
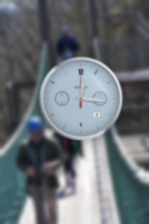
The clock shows 12.16
